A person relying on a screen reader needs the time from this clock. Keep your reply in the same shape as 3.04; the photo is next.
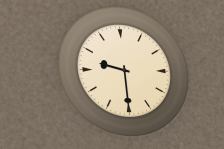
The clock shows 9.30
